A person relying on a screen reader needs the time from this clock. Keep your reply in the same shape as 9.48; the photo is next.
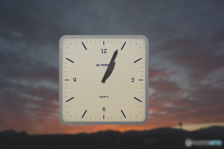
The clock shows 1.04
